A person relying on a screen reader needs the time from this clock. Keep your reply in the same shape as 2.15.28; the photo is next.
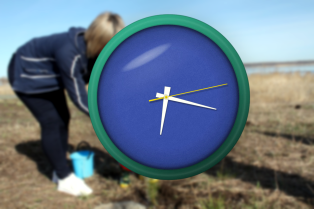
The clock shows 6.17.13
